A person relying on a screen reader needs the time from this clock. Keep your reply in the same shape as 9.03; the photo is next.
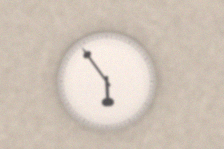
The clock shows 5.54
